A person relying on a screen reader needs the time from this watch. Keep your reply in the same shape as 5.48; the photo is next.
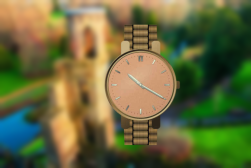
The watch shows 10.20
